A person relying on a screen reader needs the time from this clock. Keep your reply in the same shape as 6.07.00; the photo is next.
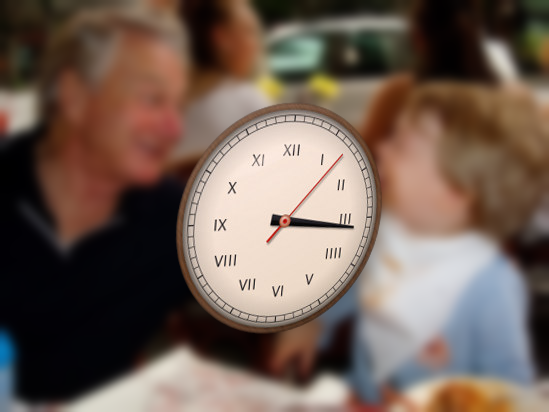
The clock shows 3.16.07
